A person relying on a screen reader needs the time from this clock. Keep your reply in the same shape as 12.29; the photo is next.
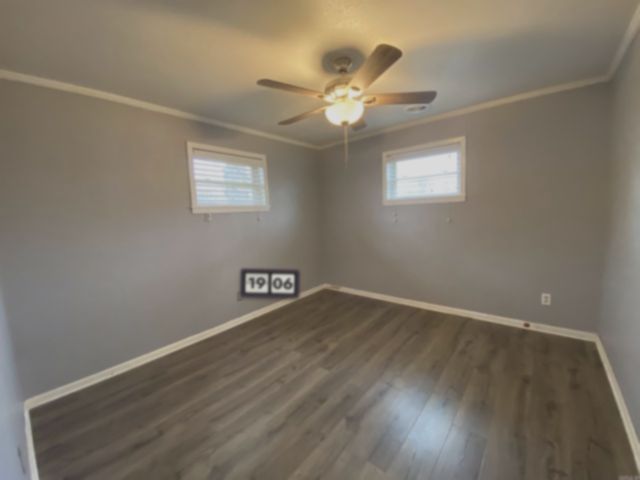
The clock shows 19.06
